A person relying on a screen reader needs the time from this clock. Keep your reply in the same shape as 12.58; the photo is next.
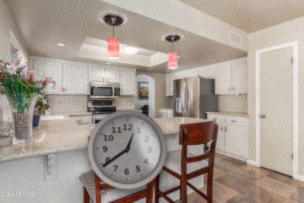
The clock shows 12.39
